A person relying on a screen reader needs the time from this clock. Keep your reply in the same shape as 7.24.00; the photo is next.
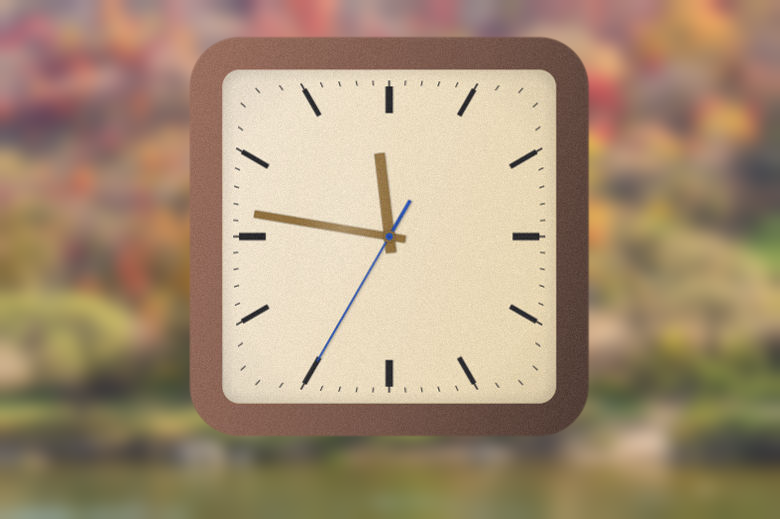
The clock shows 11.46.35
